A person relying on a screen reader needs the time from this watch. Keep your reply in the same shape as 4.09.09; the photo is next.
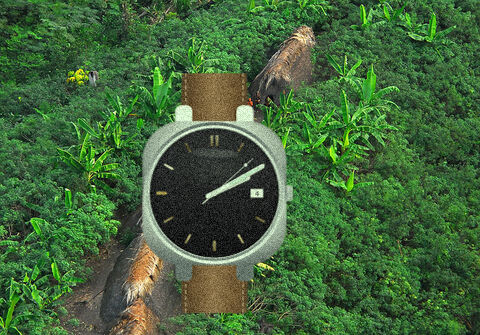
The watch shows 2.10.08
